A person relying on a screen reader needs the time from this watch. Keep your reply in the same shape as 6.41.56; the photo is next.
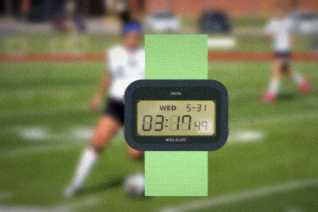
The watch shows 3.17.49
